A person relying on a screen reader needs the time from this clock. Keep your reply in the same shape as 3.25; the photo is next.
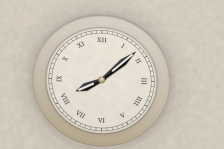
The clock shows 8.08
